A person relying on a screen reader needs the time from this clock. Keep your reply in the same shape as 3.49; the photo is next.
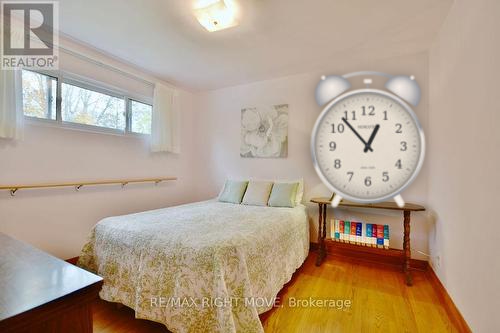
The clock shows 12.53
